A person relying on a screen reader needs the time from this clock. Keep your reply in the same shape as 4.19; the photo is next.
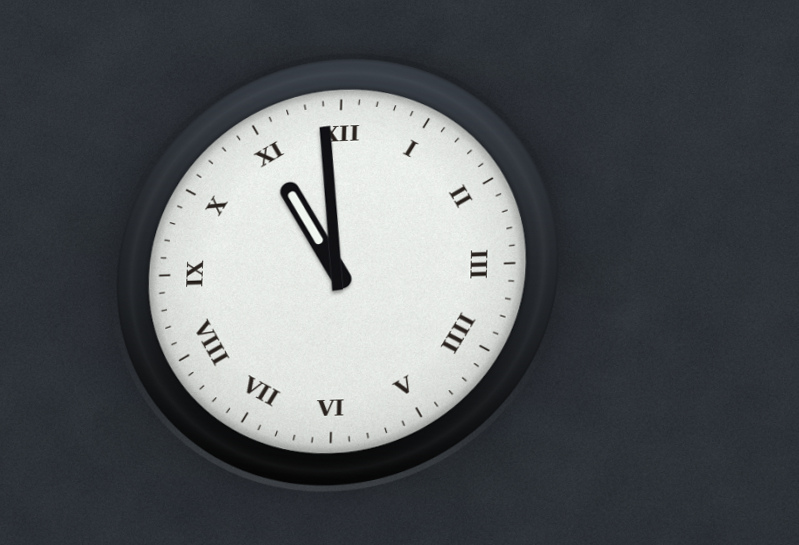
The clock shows 10.59
